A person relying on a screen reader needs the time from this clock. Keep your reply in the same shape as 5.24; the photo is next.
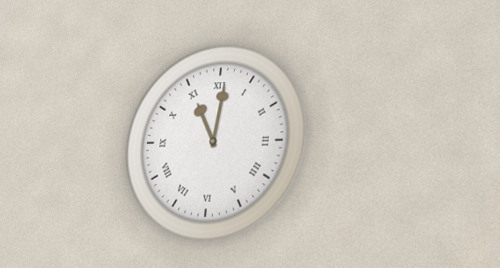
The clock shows 11.01
